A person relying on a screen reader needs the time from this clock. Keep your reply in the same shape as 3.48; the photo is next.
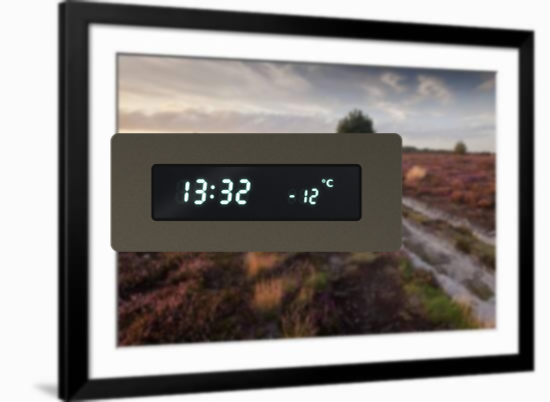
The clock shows 13.32
